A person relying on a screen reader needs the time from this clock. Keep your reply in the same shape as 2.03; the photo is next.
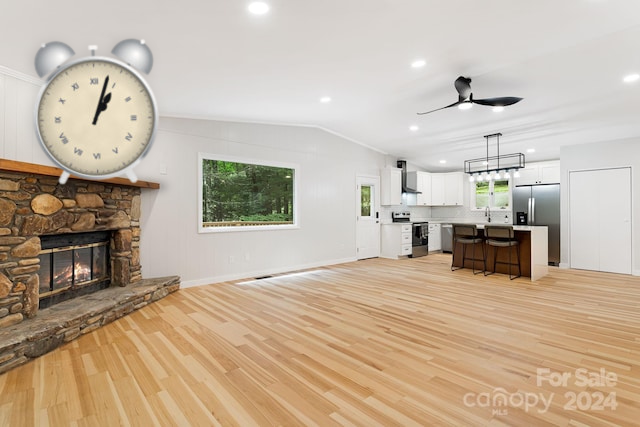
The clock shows 1.03
